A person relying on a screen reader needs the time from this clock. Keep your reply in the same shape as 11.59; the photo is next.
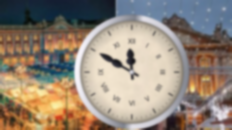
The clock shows 11.50
